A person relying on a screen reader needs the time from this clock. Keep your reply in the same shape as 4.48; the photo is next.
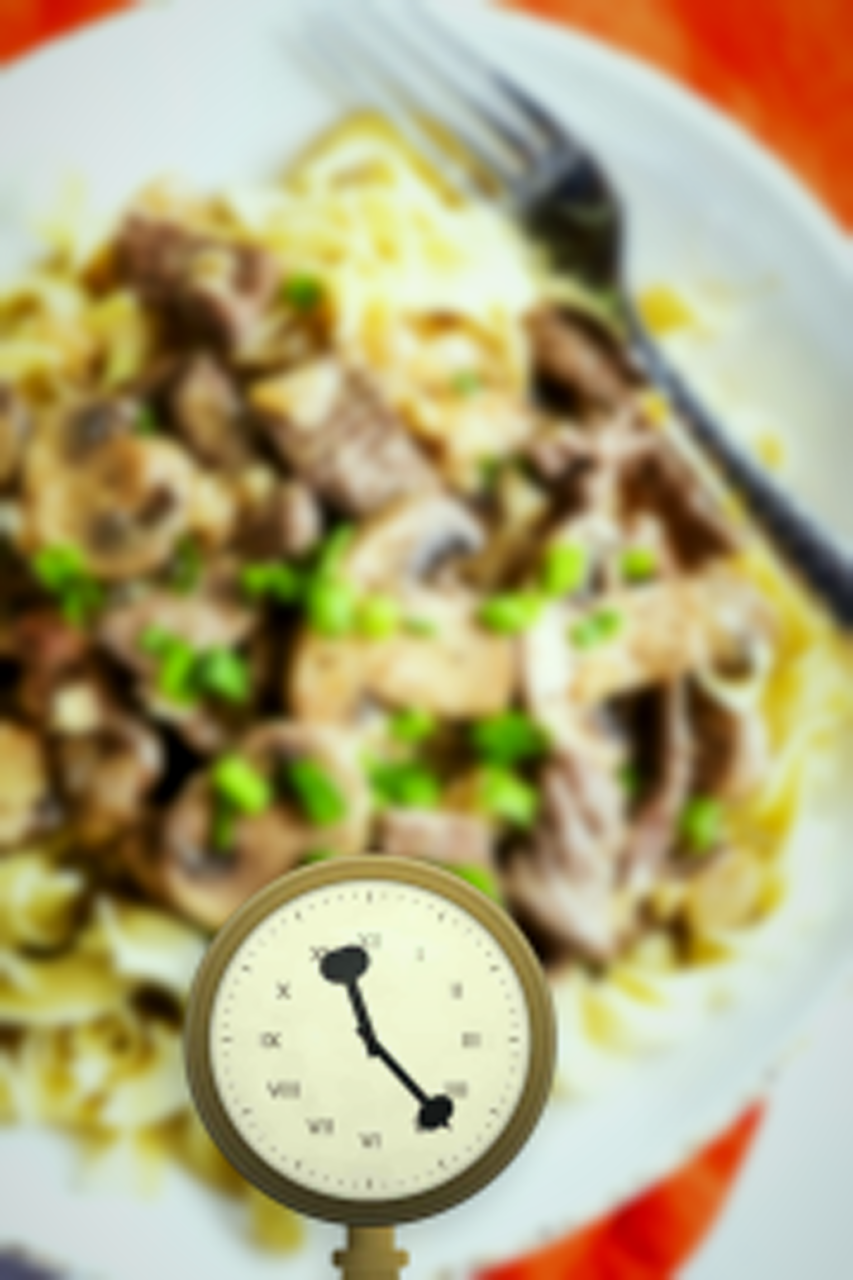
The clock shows 11.23
